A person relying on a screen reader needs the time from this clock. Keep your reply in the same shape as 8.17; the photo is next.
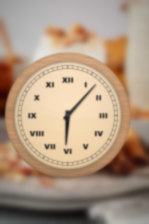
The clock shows 6.07
